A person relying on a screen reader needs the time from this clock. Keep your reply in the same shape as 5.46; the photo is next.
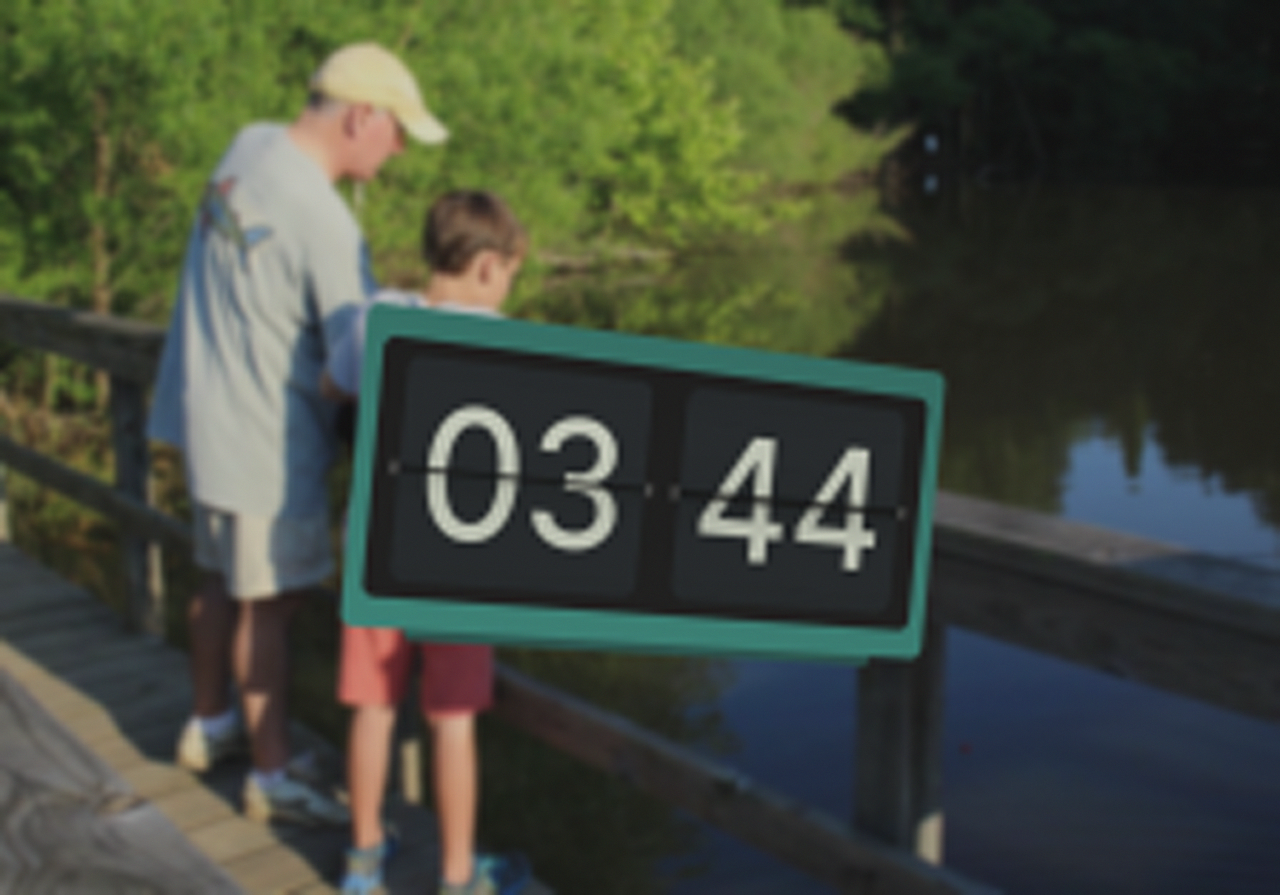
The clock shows 3.44
